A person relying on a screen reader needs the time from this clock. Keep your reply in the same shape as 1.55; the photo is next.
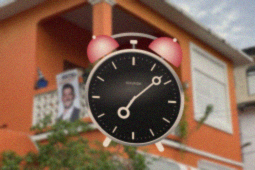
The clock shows 7.08
